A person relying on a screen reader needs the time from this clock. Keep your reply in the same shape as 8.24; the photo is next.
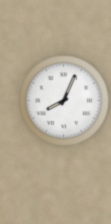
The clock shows 8.04
